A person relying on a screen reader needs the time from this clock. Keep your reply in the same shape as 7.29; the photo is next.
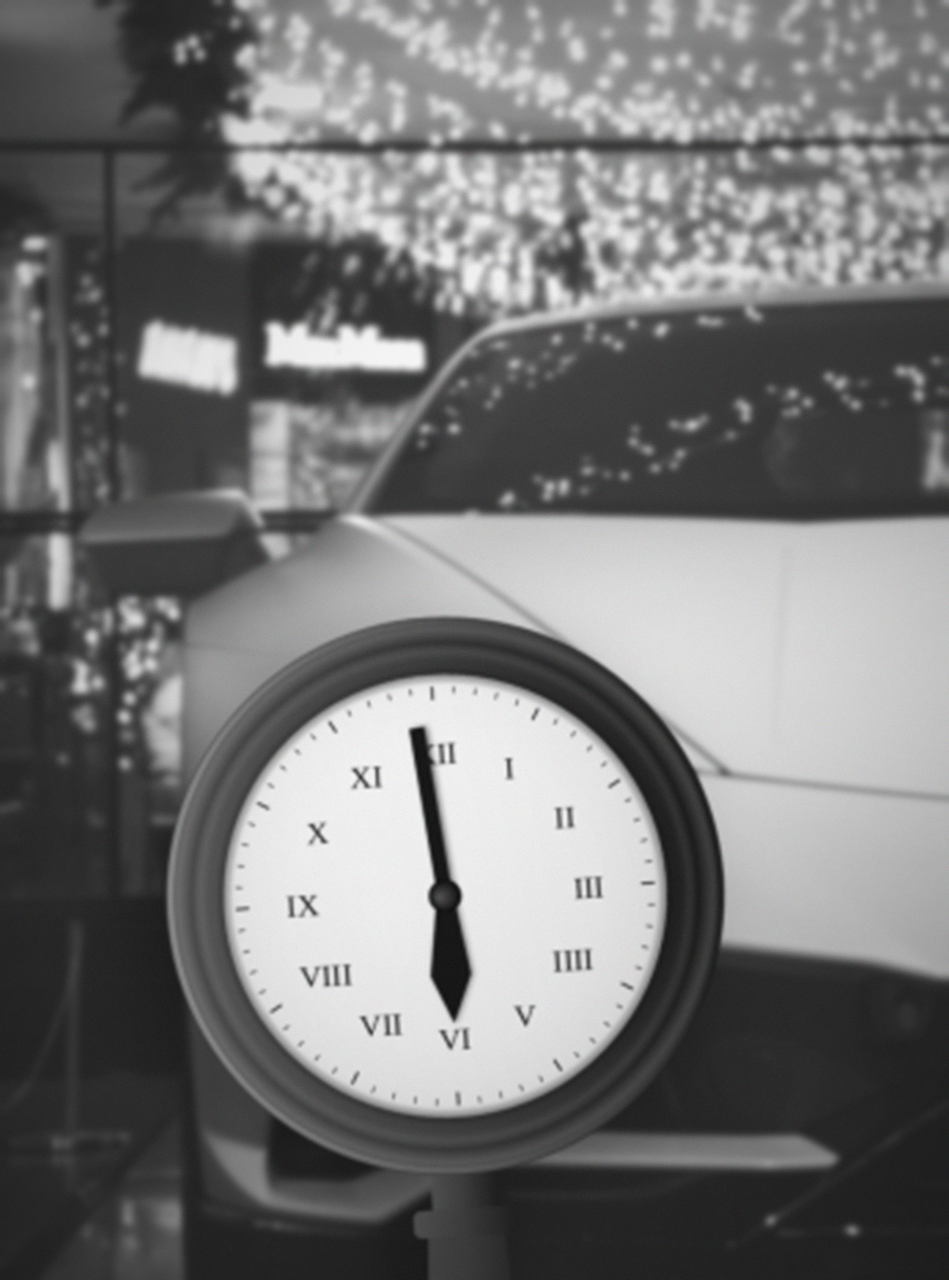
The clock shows 5.59
